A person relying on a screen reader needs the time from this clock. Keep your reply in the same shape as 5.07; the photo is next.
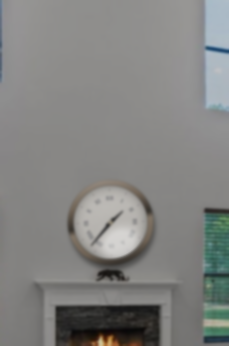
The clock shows 1.37
